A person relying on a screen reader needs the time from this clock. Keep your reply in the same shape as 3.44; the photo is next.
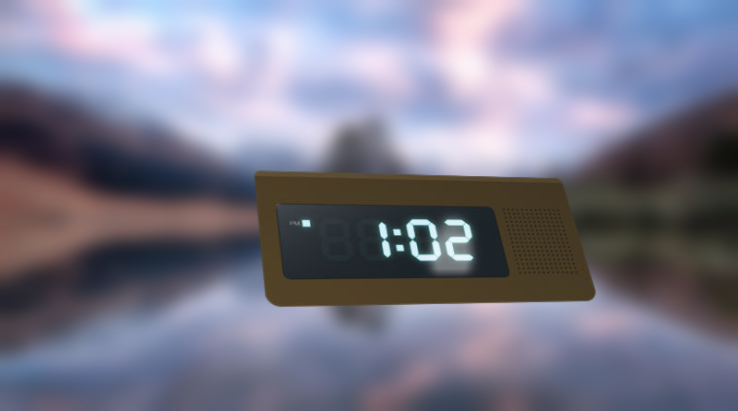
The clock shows 1.02
